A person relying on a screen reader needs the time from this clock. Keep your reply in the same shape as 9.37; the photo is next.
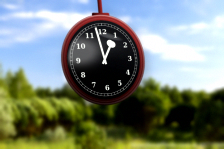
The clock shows 12.58
